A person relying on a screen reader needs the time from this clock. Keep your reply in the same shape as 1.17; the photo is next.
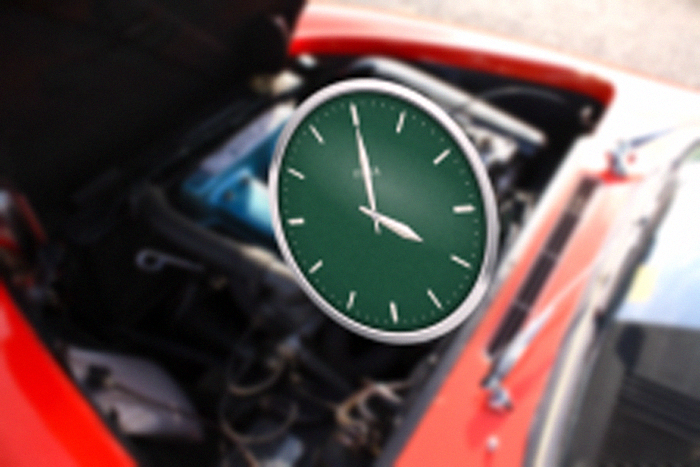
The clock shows 4.00
